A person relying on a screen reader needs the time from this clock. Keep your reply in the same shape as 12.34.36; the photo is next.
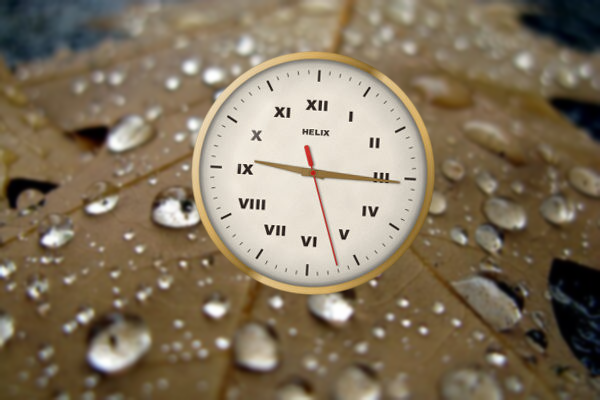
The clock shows 9.15.27
